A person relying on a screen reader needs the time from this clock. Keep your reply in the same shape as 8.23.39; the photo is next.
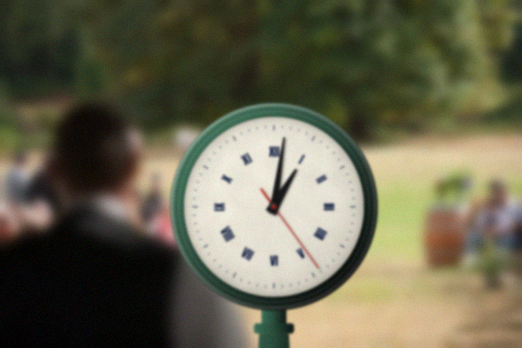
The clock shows 1.01.24
